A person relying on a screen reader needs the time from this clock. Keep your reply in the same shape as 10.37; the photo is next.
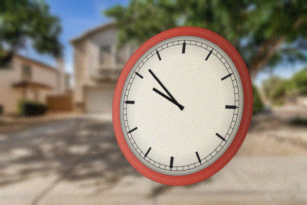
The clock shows 9.52
